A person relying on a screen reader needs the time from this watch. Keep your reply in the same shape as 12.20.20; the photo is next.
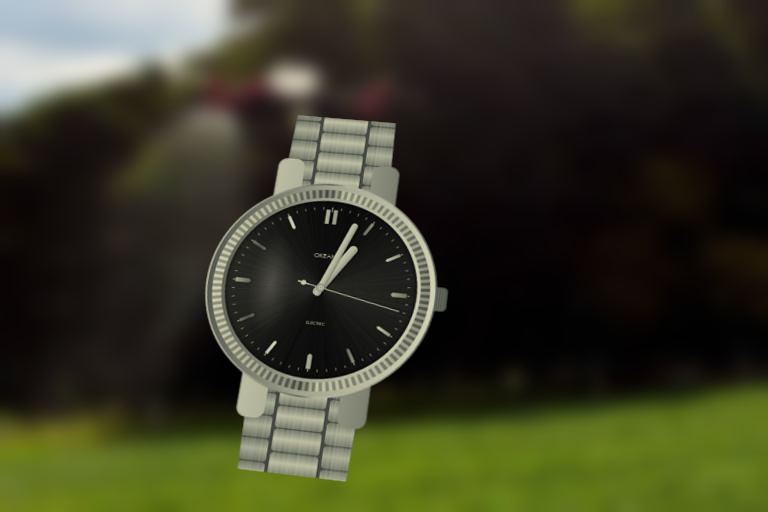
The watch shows 1.03.17
